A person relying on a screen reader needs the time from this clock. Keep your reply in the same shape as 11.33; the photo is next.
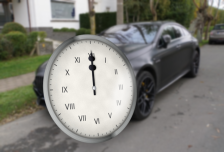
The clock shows 12.00
